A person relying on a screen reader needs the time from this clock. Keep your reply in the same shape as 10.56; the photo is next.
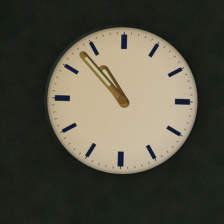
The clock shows 10.53
